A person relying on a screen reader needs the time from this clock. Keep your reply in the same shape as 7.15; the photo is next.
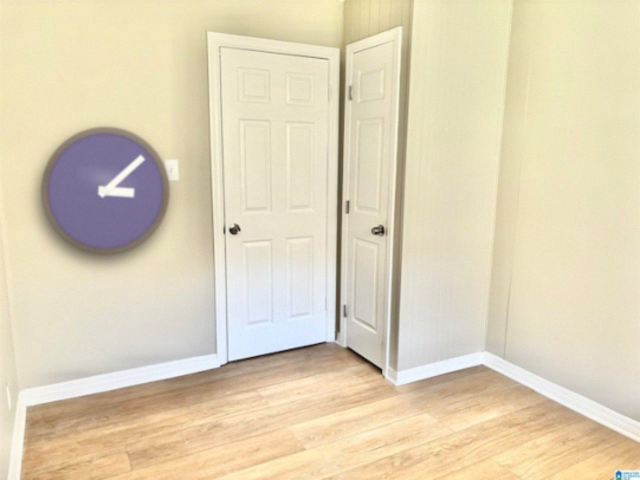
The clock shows 3.08
